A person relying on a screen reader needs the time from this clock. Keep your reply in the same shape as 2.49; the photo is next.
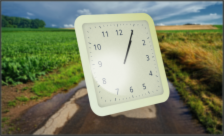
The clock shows 1.05
